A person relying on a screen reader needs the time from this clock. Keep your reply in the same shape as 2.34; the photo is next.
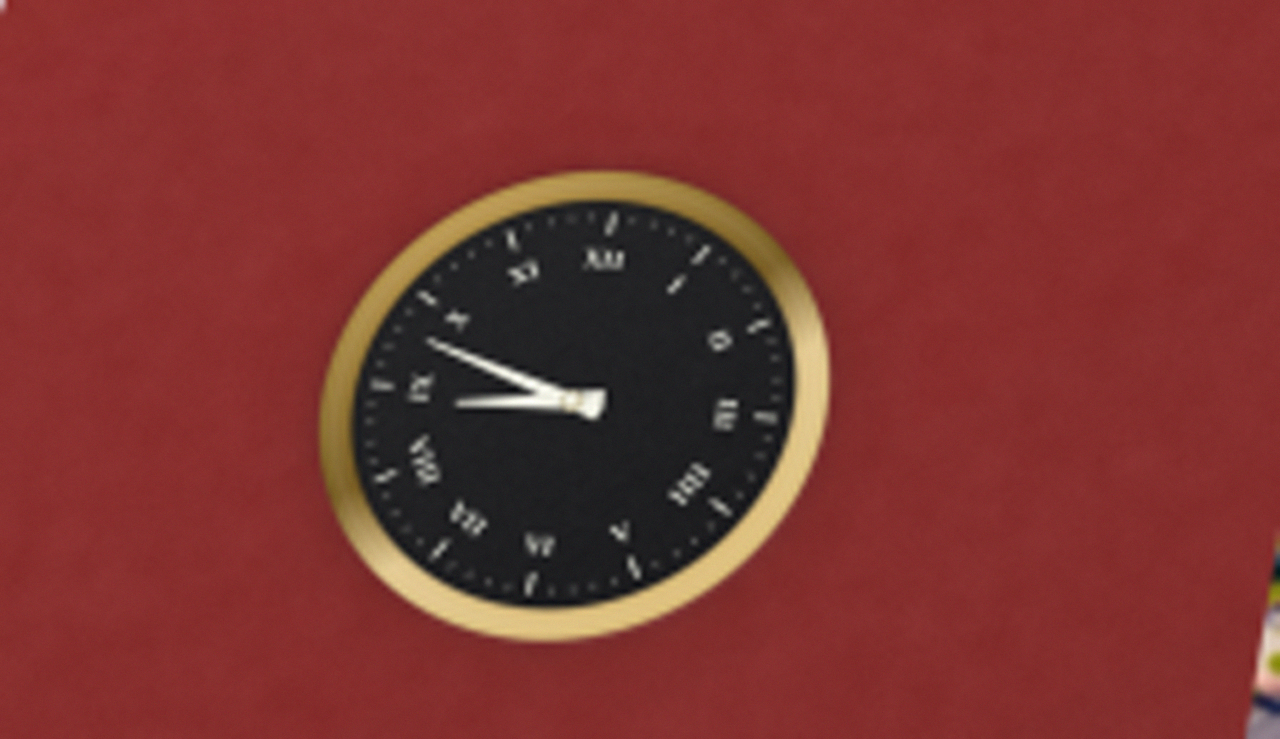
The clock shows 8.48
